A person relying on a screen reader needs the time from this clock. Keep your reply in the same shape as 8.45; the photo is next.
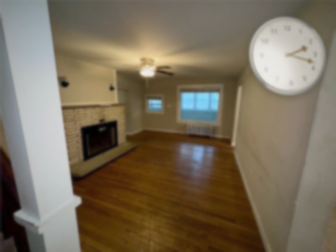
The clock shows 2.18
